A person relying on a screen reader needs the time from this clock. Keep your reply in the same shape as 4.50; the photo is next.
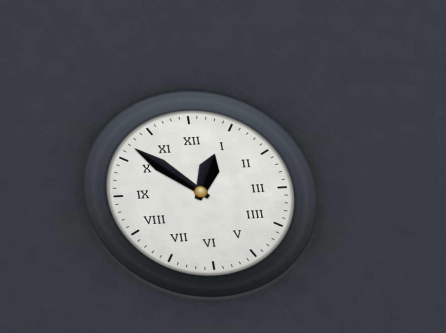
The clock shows 12.52
